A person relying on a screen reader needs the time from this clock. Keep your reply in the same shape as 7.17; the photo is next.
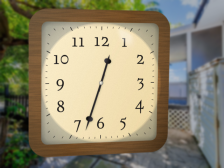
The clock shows 12.33
